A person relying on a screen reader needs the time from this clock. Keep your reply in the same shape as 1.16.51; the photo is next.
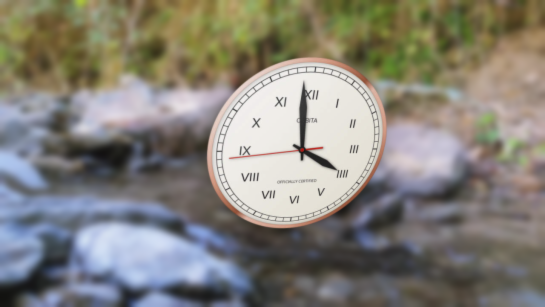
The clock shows 3.58.44
